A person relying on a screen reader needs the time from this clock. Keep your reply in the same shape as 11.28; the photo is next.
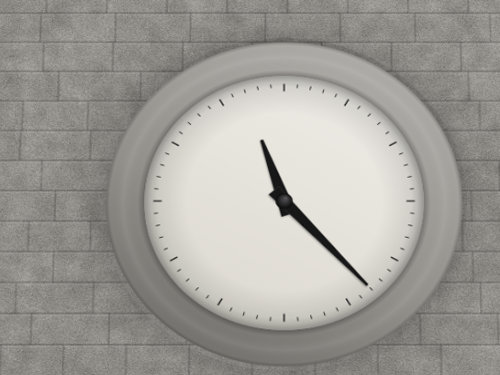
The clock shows 11.23
